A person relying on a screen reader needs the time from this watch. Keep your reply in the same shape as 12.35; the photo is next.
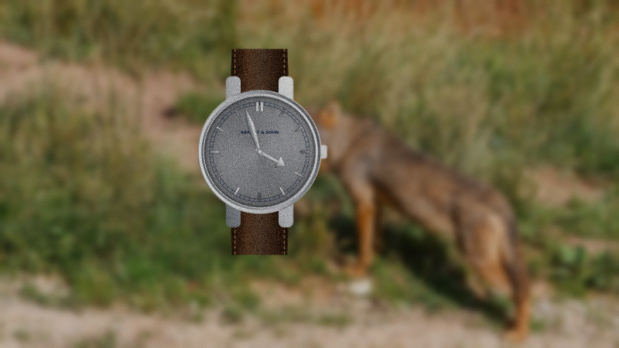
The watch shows 3.57
